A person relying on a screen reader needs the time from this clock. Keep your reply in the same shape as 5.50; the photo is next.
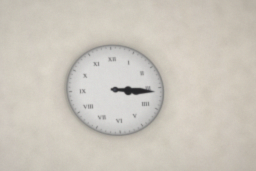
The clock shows 3.16
